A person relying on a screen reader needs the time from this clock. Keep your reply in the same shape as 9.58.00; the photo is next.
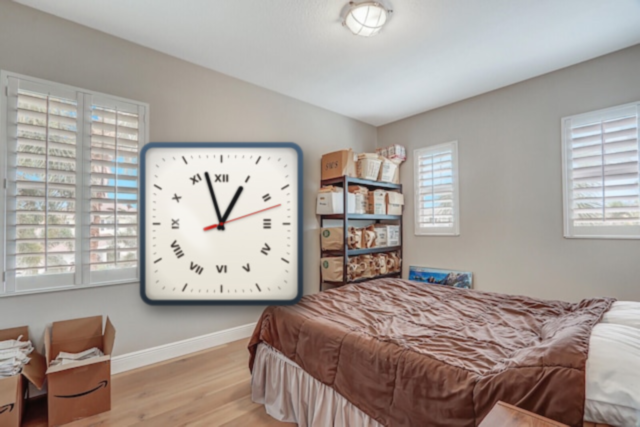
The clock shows 12.57.12
